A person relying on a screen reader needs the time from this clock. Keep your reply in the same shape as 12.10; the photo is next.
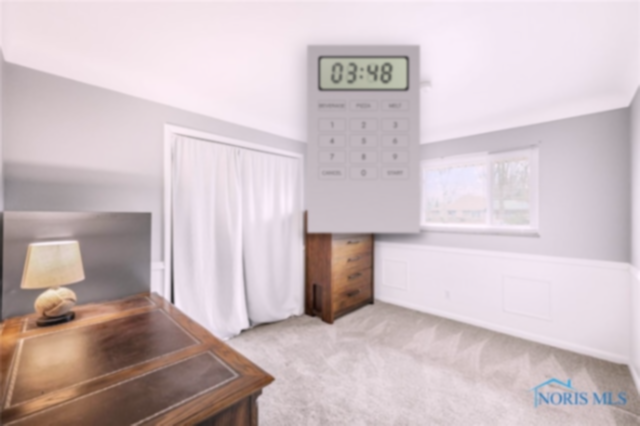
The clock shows 3.48
